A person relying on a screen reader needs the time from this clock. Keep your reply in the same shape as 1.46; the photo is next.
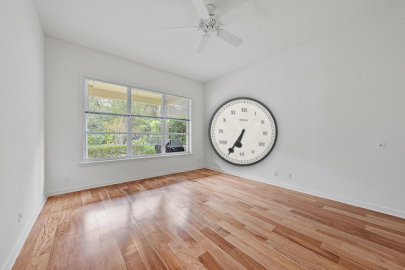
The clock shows 6.35
